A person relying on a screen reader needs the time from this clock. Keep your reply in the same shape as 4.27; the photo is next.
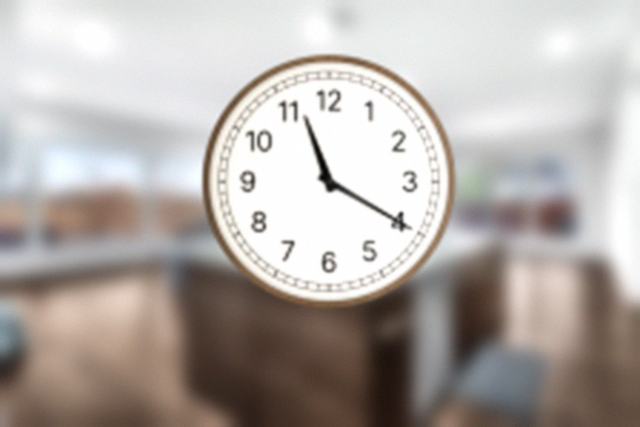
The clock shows 11.20
